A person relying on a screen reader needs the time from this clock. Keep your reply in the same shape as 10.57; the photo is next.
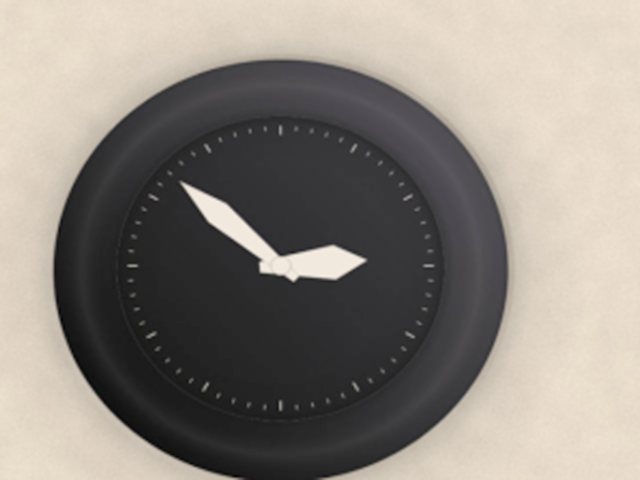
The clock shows 2.52
